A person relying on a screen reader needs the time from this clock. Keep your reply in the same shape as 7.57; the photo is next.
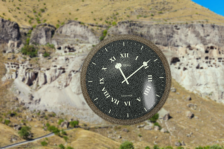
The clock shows 11.09
